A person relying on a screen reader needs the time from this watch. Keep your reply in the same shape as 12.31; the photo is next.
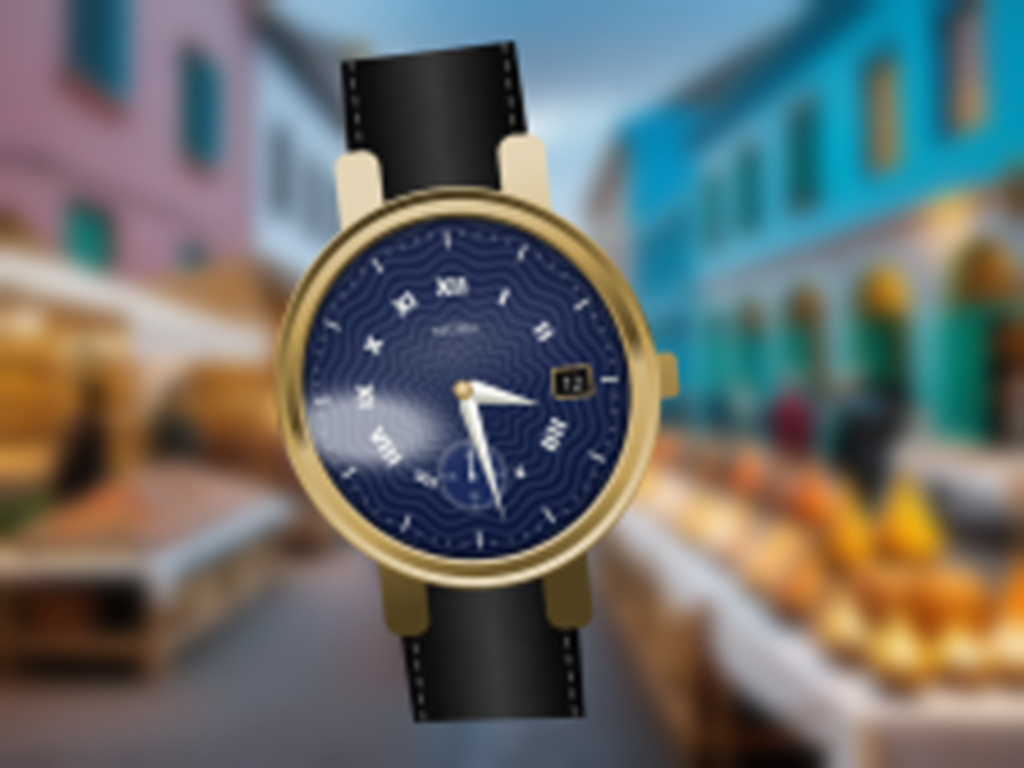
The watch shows 3.28
